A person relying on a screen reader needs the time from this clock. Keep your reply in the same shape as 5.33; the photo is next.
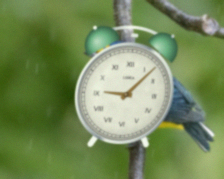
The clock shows 9.07
